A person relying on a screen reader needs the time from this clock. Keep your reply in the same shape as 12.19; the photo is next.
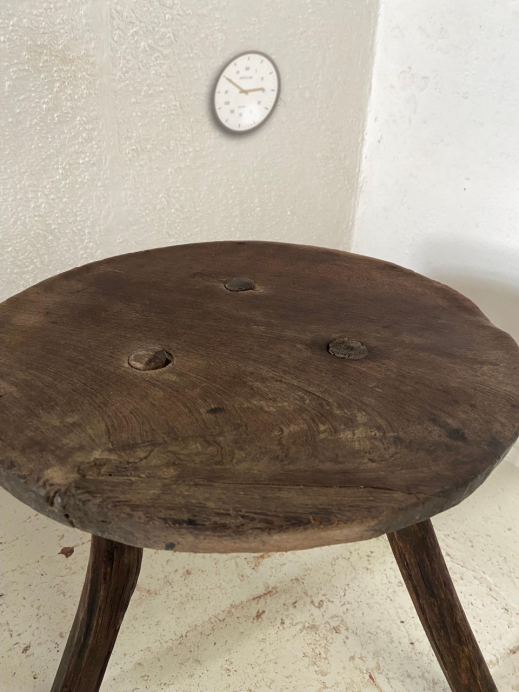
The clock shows 2.50
